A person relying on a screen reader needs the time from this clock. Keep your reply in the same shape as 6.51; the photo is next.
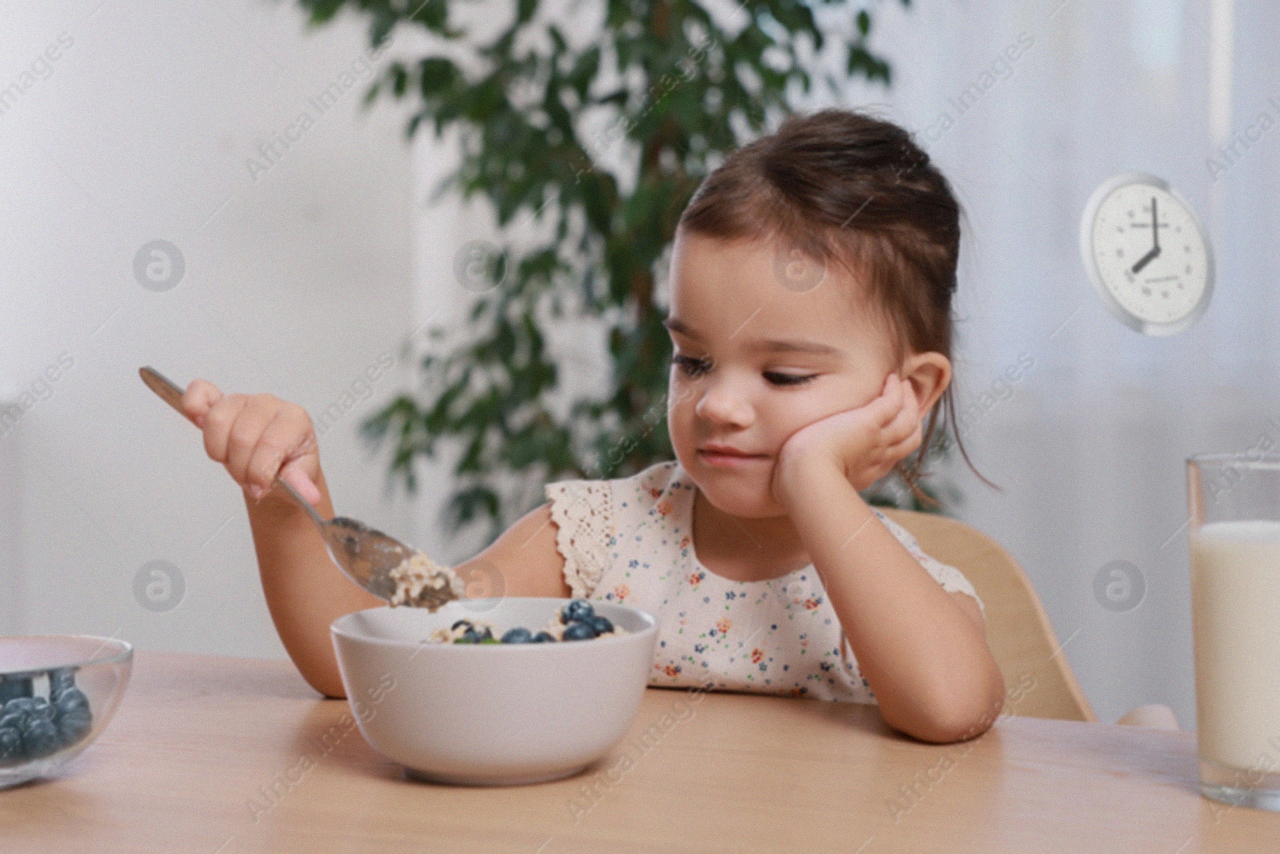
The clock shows 8.02
